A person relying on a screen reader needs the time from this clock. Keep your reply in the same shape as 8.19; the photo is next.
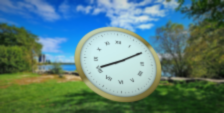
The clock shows 8.10
